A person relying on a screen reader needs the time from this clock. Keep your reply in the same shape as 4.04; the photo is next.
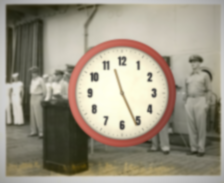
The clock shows 11.26
